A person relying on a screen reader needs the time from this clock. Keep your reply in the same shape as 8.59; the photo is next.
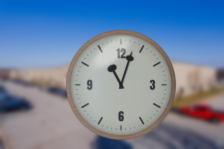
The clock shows 11.03
